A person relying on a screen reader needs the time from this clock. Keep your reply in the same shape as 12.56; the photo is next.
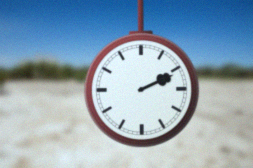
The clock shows 2.11
